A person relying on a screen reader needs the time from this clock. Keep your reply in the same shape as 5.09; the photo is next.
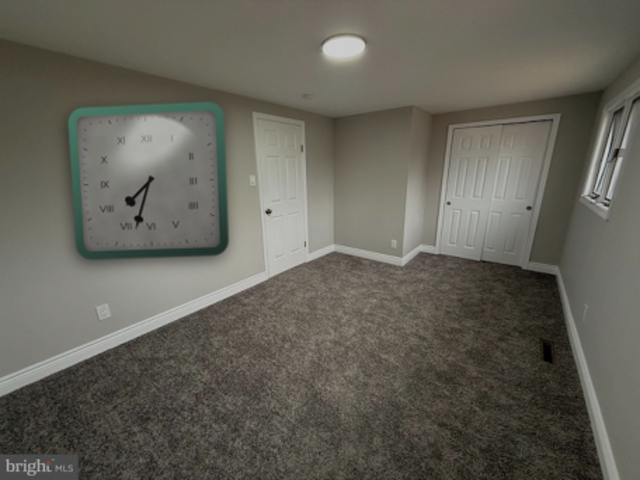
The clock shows 7.33
